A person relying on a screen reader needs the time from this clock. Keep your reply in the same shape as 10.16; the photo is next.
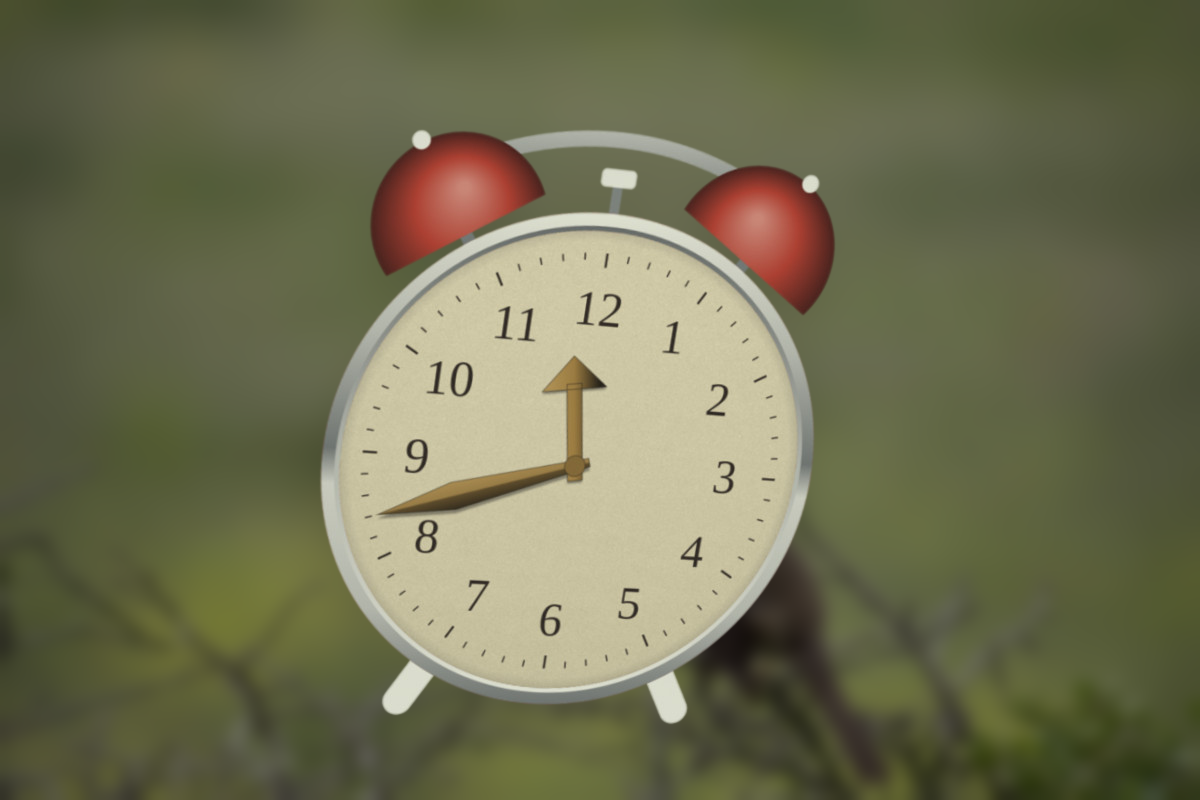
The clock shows 11.42
